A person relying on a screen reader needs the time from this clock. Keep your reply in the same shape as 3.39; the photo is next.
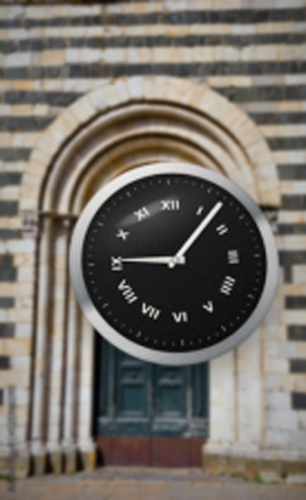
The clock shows 9.07
